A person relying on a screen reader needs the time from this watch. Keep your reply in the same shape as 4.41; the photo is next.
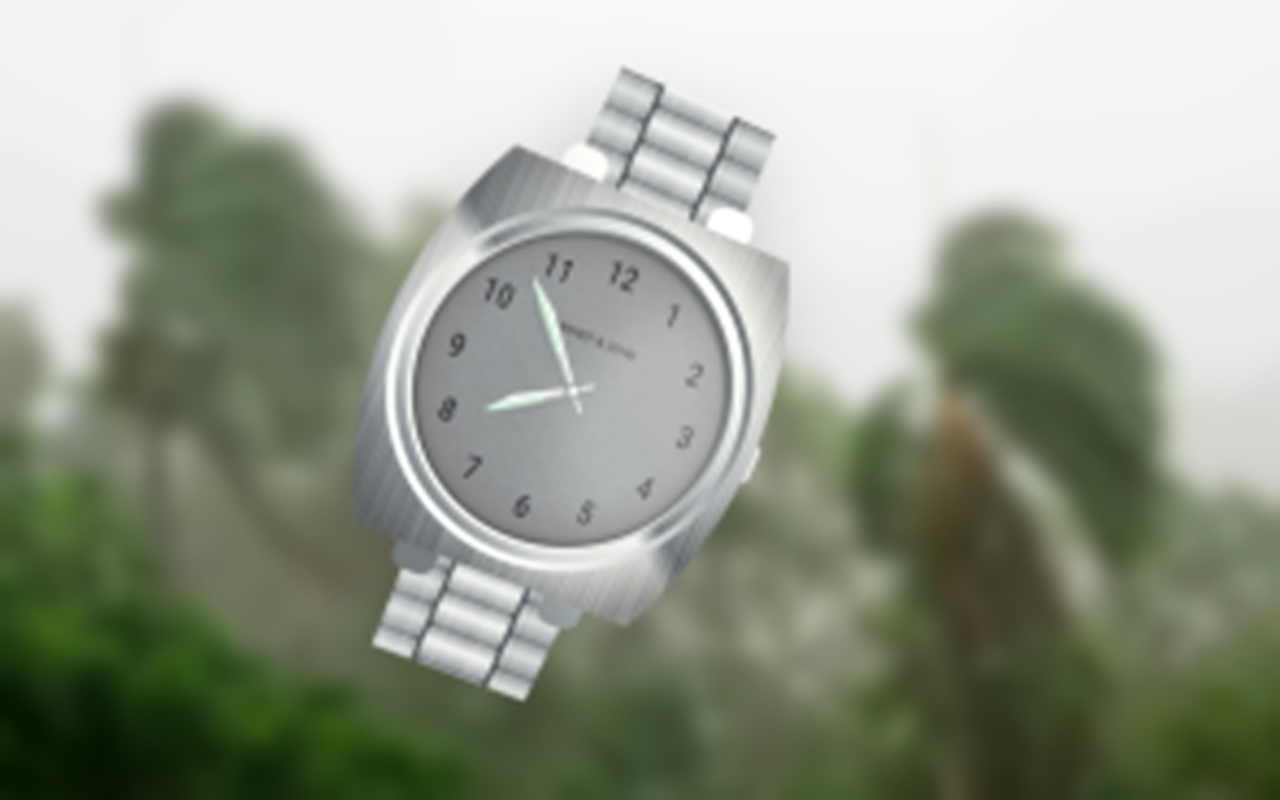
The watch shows 7.53
